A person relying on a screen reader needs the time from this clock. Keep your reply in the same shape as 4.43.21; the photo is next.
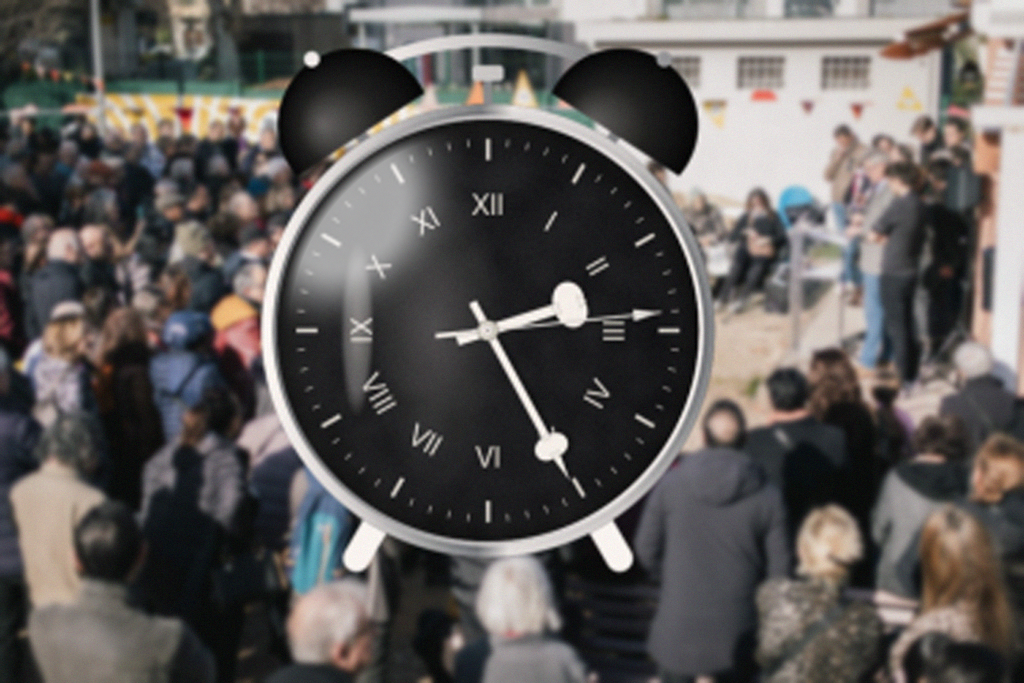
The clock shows 2.25.14
